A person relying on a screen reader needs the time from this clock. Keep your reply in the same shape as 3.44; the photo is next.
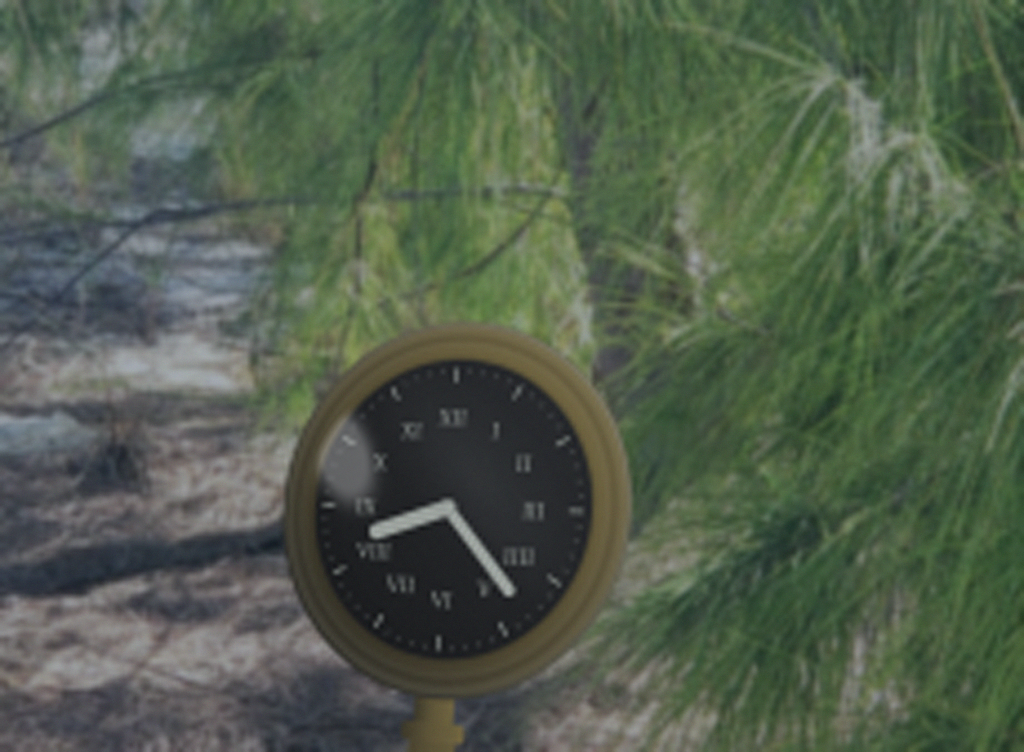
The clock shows 8.23
